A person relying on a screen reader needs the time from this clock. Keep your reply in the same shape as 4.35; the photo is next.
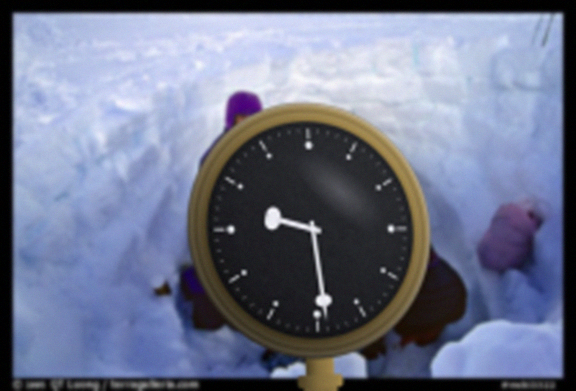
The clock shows 9.29
